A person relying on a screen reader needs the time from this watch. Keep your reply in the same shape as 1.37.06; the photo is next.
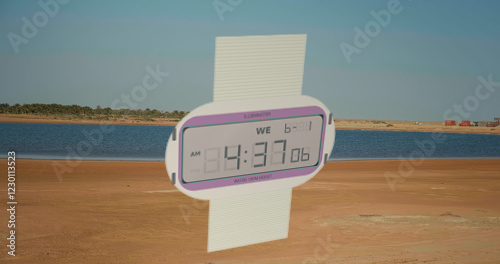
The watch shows 4.37.06
